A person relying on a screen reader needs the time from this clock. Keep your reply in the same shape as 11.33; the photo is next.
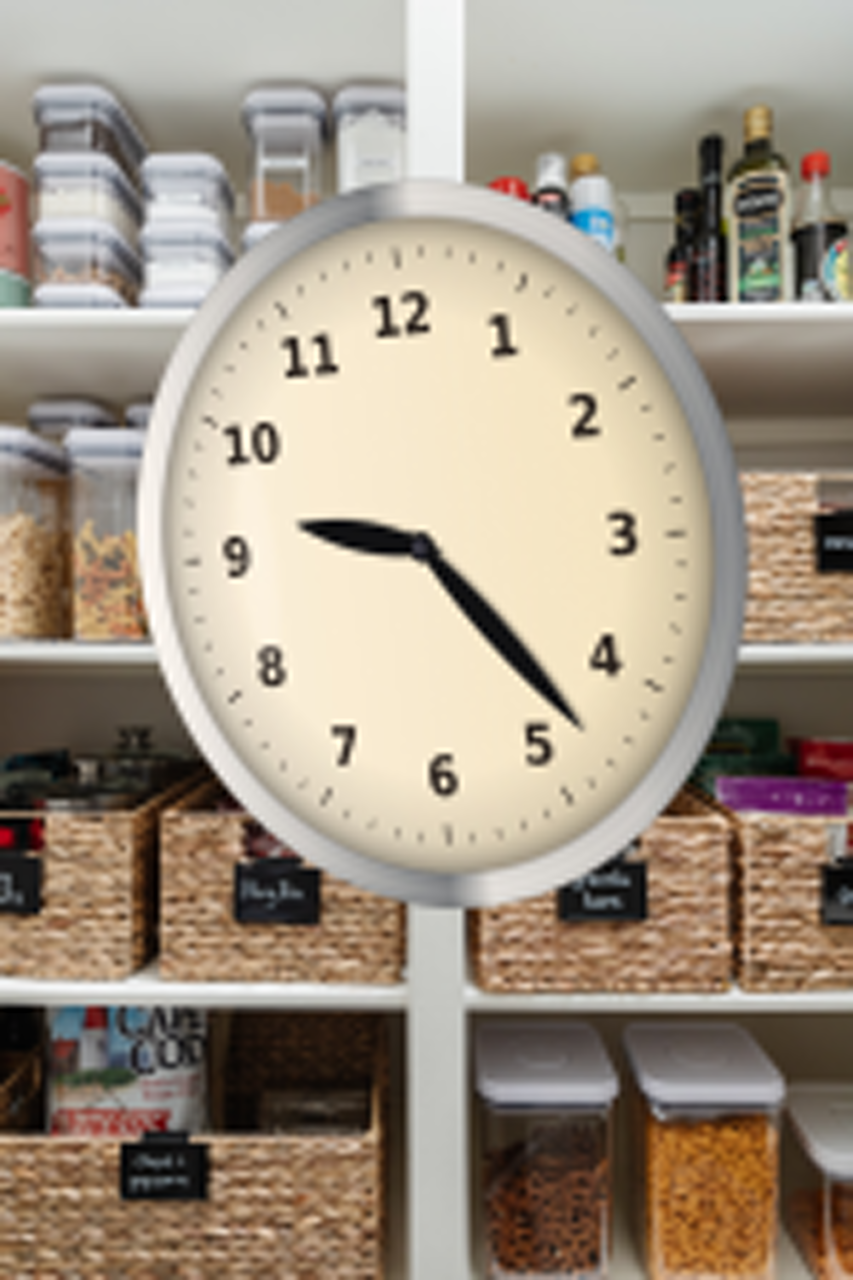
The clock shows 9.23
